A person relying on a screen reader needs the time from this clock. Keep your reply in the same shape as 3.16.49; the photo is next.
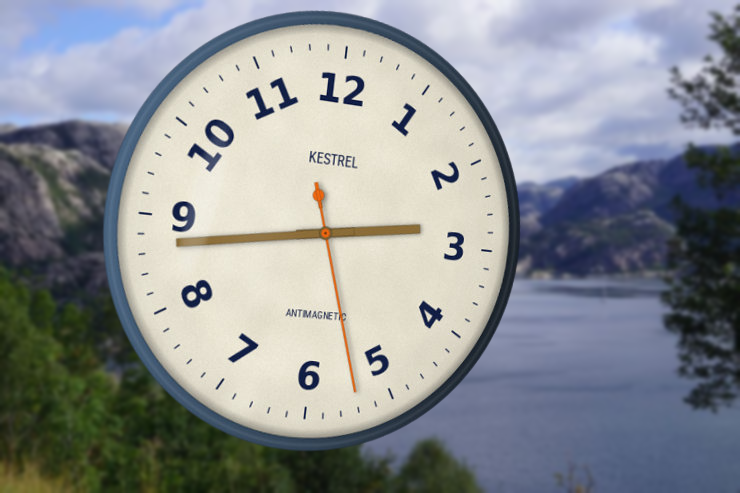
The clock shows 2.43.27
